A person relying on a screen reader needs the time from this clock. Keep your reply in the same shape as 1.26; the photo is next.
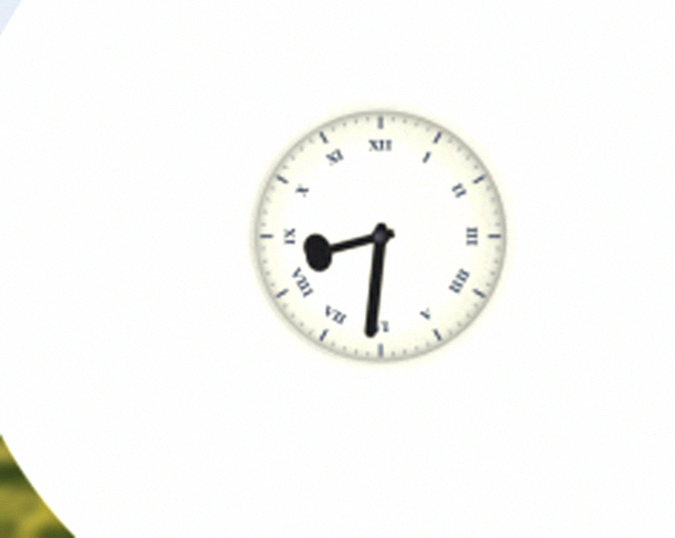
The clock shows 8.31
